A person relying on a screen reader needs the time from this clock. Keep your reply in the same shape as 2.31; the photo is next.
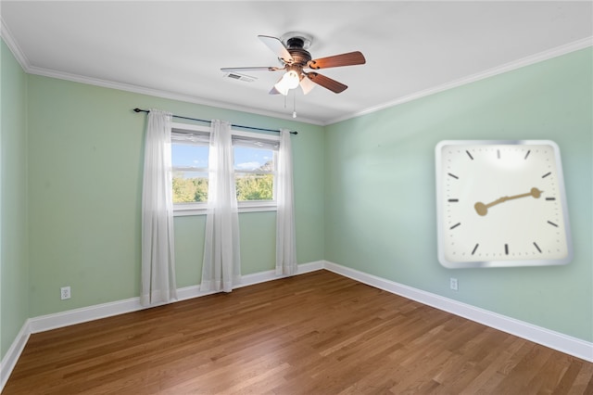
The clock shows 8.13
